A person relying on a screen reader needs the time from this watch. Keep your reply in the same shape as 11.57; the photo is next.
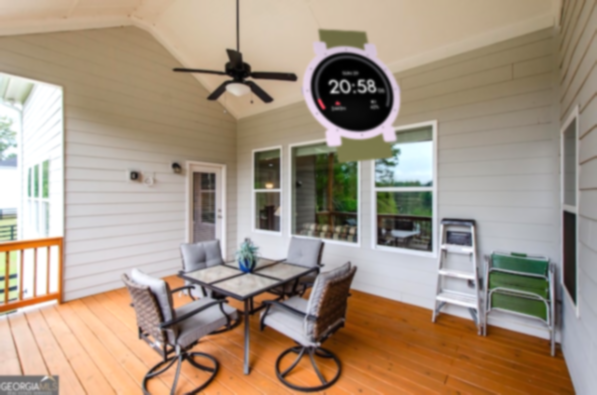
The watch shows 20.58
